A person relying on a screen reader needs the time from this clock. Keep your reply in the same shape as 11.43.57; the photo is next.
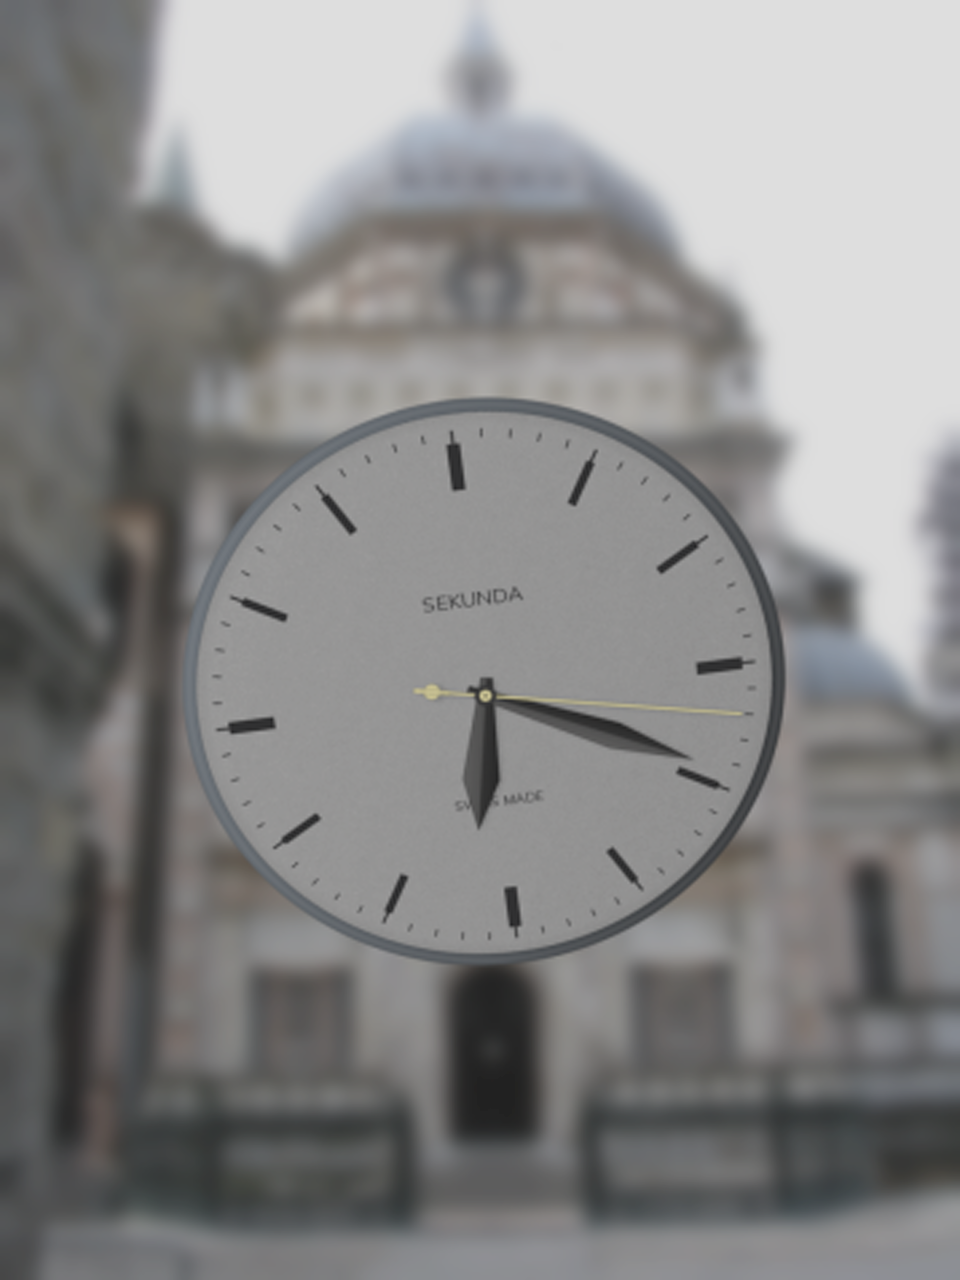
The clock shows 6.19.17
